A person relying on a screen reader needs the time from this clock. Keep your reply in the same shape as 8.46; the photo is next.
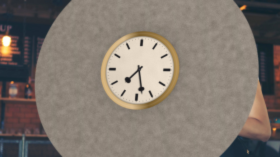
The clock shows 7.28
